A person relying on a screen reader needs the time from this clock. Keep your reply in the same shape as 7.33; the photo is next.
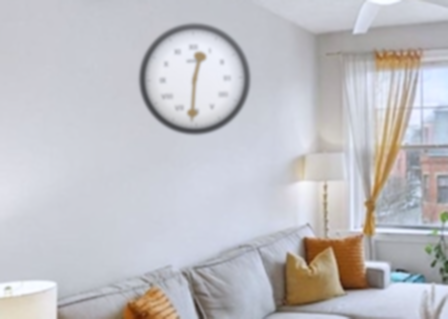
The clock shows 12.31
